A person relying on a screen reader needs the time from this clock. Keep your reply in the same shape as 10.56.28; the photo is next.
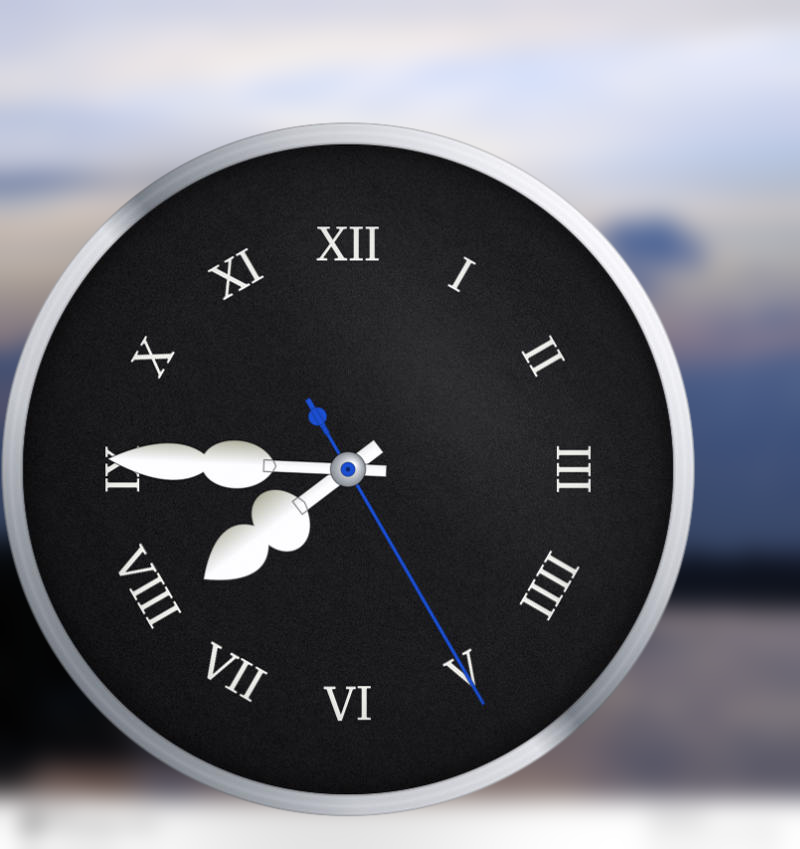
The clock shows 7.45.25
